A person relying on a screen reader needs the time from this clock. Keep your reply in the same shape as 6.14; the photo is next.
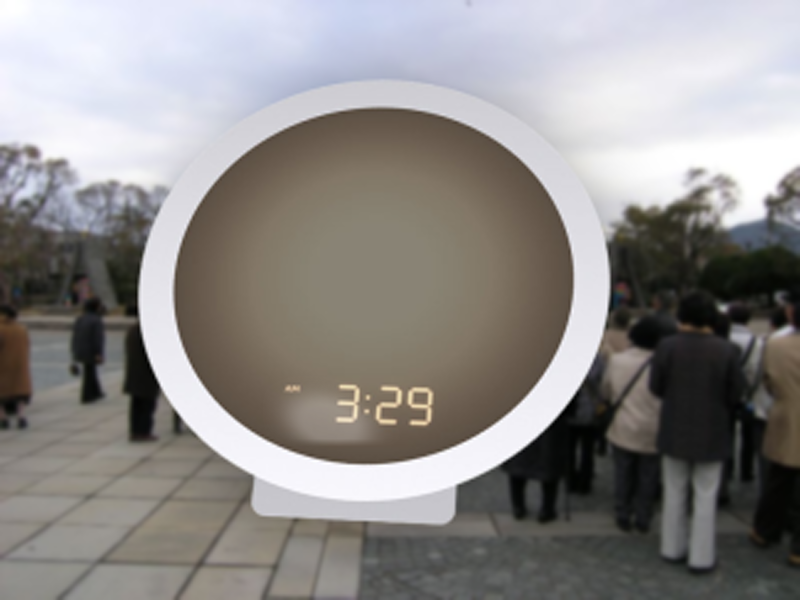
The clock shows 3.29
